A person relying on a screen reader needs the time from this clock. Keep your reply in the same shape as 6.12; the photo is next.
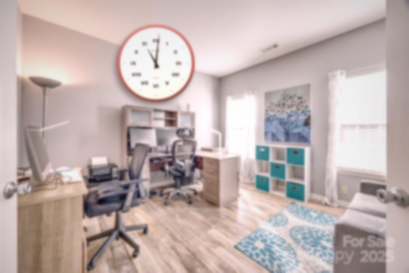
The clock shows 11.01
